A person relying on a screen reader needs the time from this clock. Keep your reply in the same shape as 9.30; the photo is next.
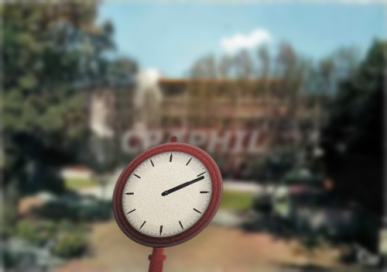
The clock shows 2.11
